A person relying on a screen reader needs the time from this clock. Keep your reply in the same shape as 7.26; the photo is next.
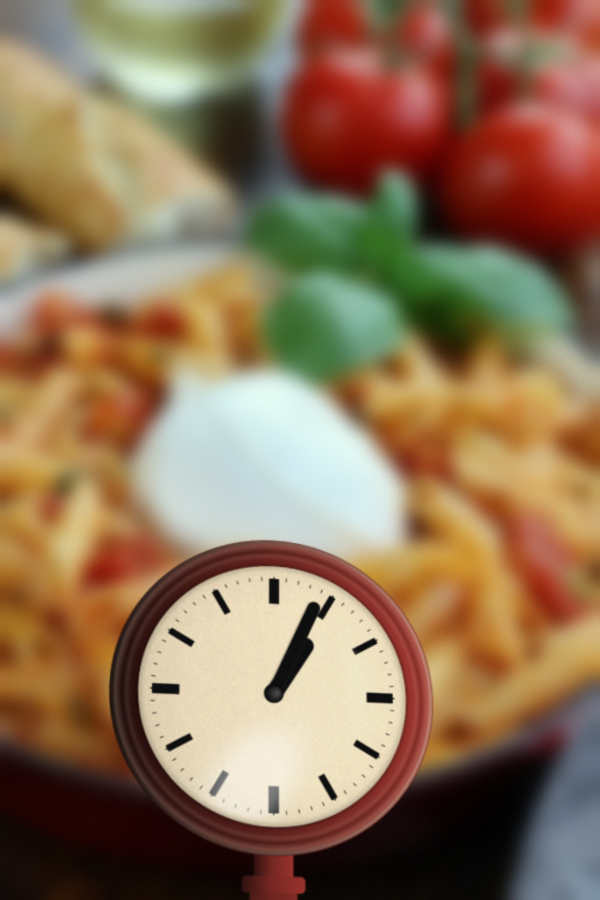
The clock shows 1.04
